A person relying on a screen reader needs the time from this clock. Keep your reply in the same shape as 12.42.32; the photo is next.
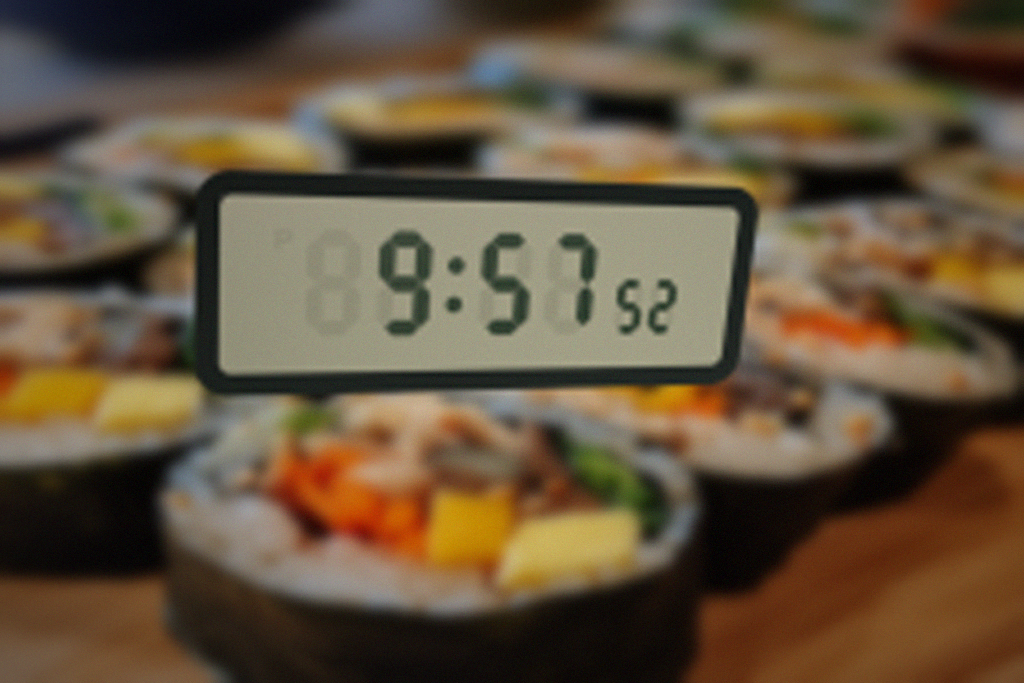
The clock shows 9.57.52
